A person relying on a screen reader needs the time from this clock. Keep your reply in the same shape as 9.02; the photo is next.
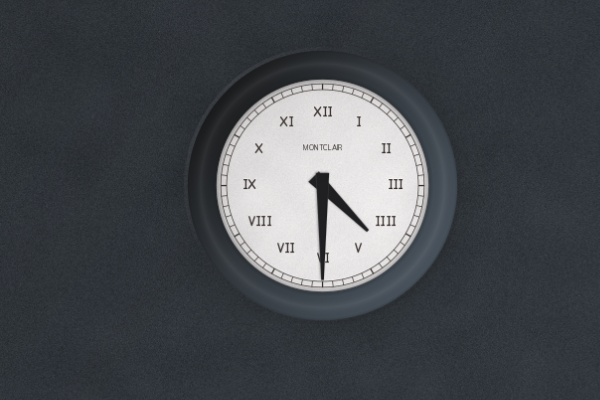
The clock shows 4.30
